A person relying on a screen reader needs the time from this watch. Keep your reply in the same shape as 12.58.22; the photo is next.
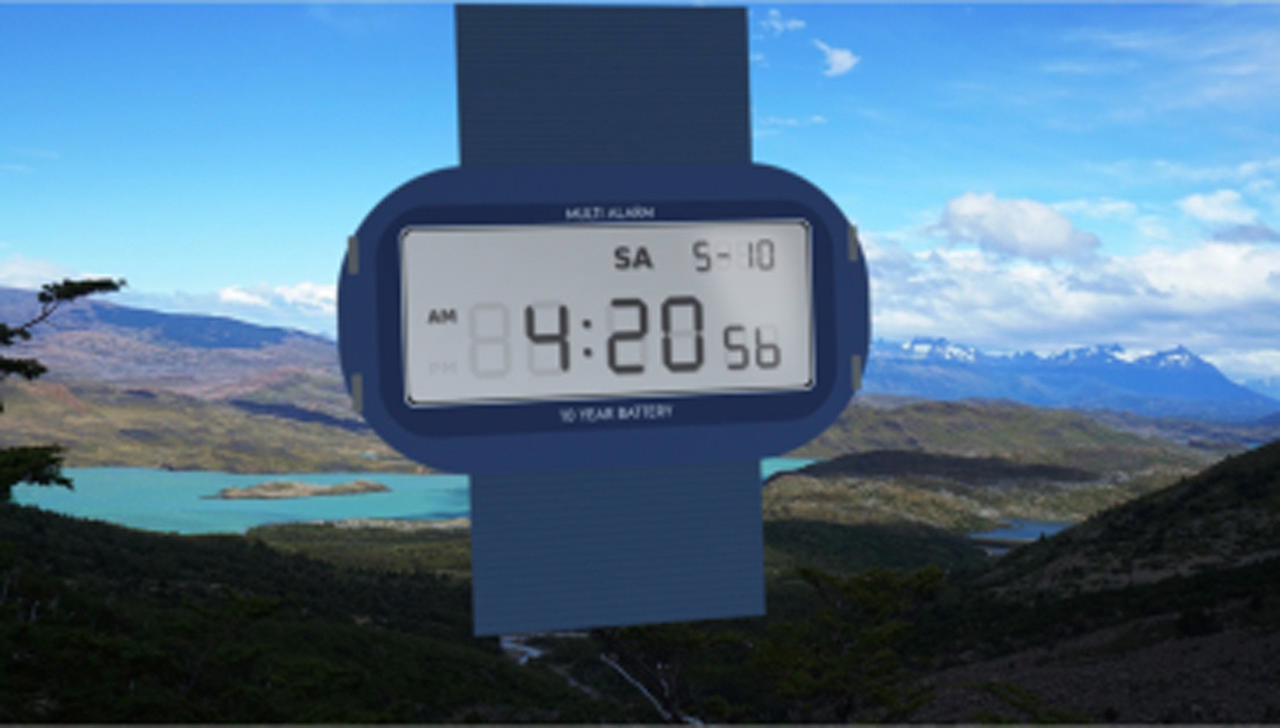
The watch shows 4.20.56
